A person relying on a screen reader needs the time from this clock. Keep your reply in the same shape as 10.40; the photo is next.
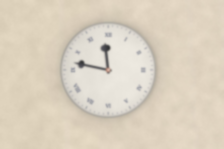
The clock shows 11.47
